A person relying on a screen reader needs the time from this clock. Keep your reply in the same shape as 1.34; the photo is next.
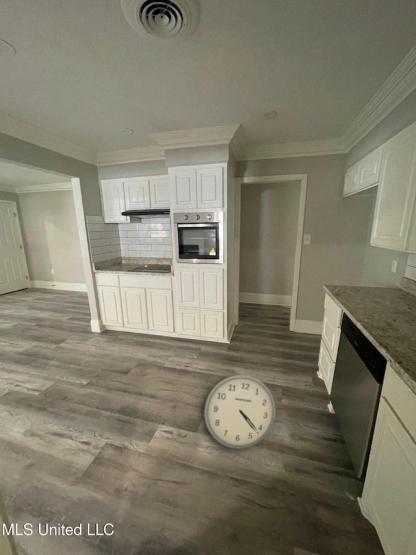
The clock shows 4.22
